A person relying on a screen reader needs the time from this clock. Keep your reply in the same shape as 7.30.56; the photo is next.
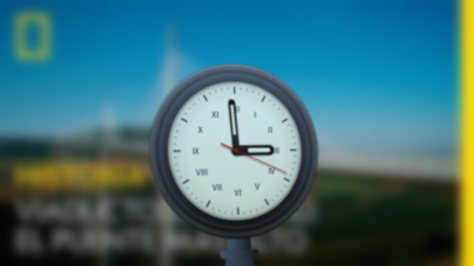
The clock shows 2.59.19
